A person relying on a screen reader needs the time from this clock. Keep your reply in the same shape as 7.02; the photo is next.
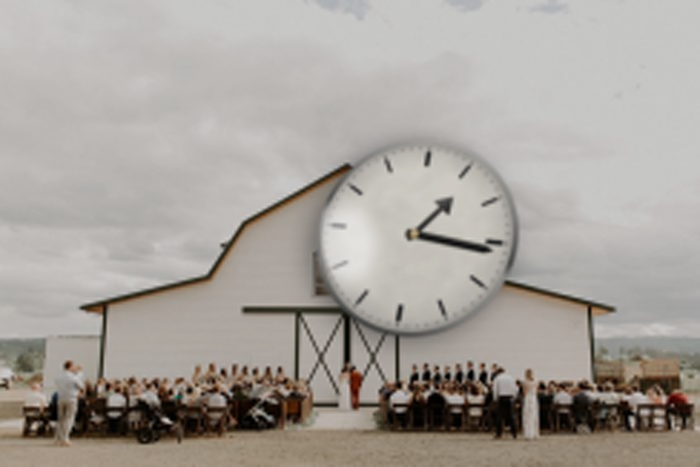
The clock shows 1.16
